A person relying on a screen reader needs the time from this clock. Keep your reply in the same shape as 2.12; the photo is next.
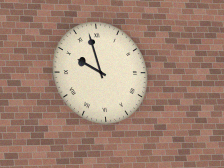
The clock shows 9.58
